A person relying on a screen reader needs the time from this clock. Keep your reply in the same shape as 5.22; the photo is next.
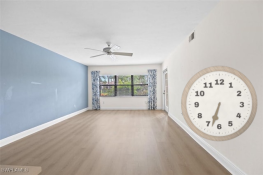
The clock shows 6.33
